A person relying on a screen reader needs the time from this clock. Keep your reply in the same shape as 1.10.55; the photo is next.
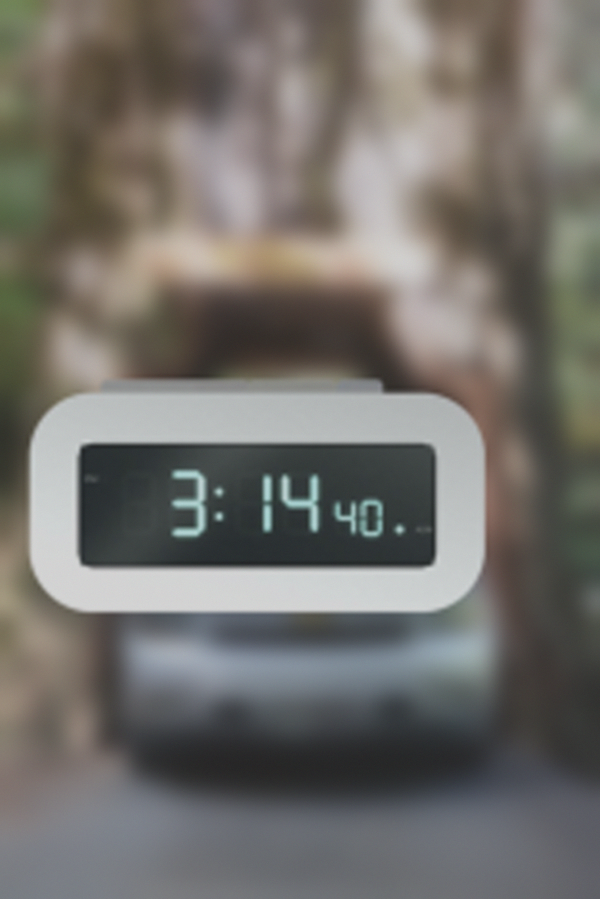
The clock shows 3.14.40
